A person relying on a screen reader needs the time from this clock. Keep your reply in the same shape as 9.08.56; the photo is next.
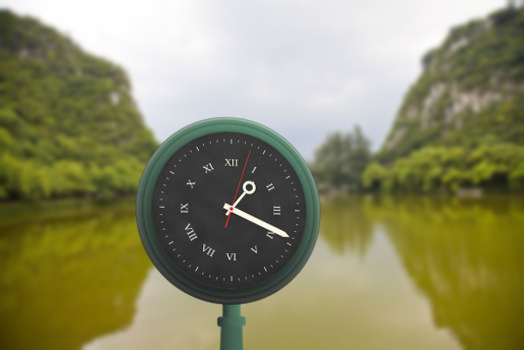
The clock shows 1.19.03
